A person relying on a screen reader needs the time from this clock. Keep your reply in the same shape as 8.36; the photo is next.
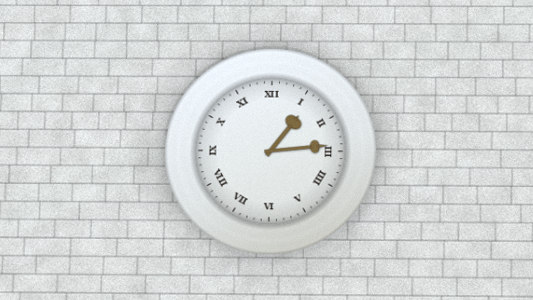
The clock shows 1.14
